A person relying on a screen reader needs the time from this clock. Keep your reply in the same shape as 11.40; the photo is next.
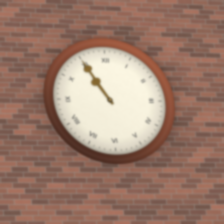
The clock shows 10.55
